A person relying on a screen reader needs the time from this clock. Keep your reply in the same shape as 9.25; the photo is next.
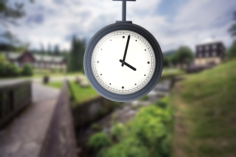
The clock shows 4.02
